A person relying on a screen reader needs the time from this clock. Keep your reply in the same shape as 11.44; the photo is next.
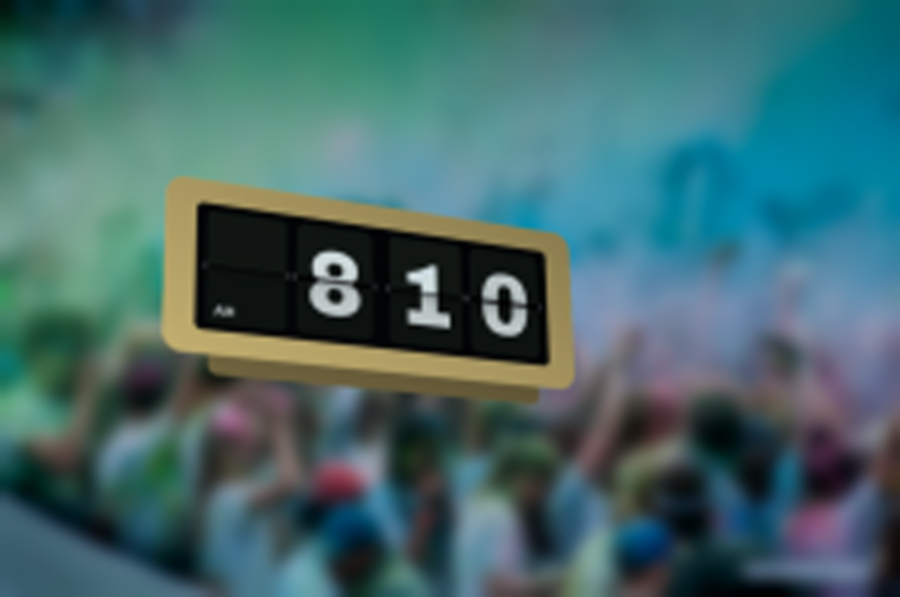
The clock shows 8.10
